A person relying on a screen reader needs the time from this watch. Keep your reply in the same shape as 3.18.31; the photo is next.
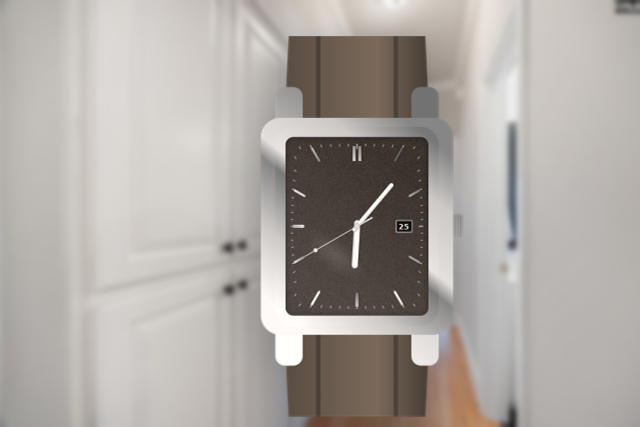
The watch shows 6.06.40
